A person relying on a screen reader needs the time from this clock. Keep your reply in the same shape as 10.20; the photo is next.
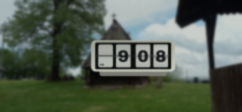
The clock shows 9.08
